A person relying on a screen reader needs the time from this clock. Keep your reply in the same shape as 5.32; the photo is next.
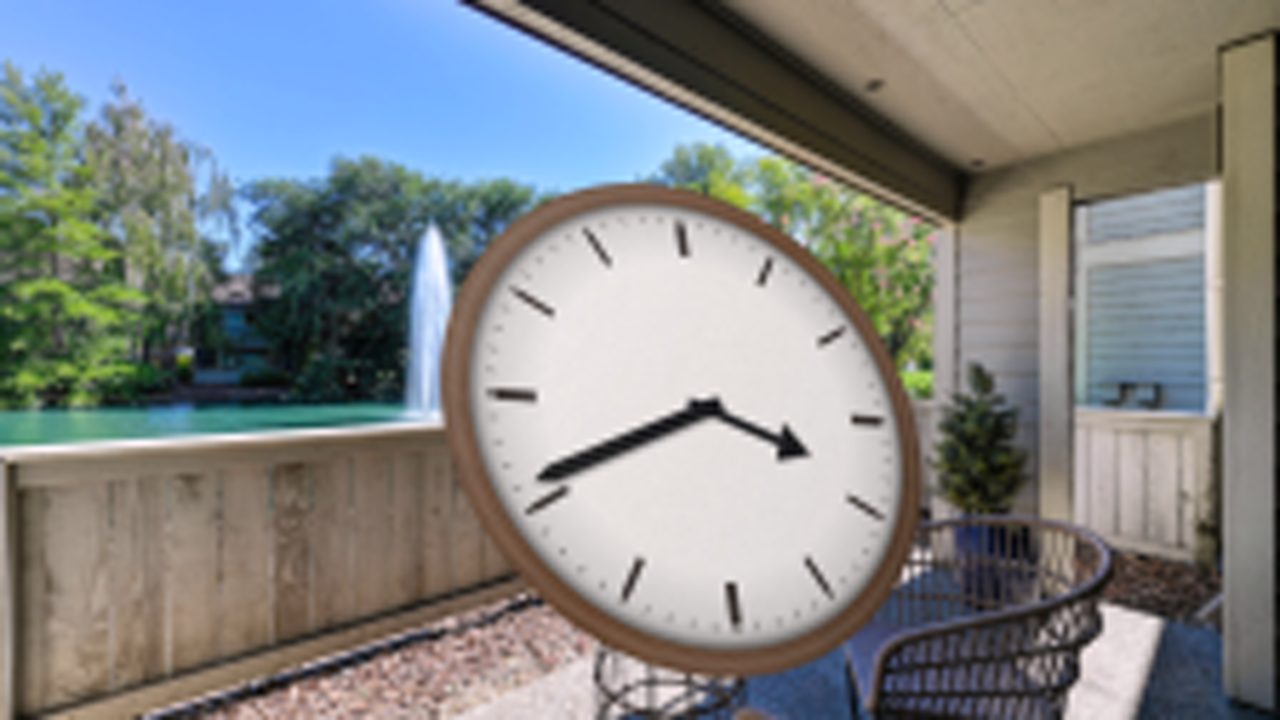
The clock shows 3.41
